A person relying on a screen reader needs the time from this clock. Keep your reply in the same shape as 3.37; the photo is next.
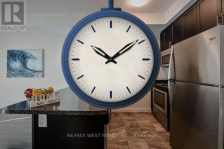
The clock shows 10.09
